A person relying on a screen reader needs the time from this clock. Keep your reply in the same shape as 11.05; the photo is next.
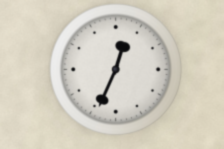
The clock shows 12.34
